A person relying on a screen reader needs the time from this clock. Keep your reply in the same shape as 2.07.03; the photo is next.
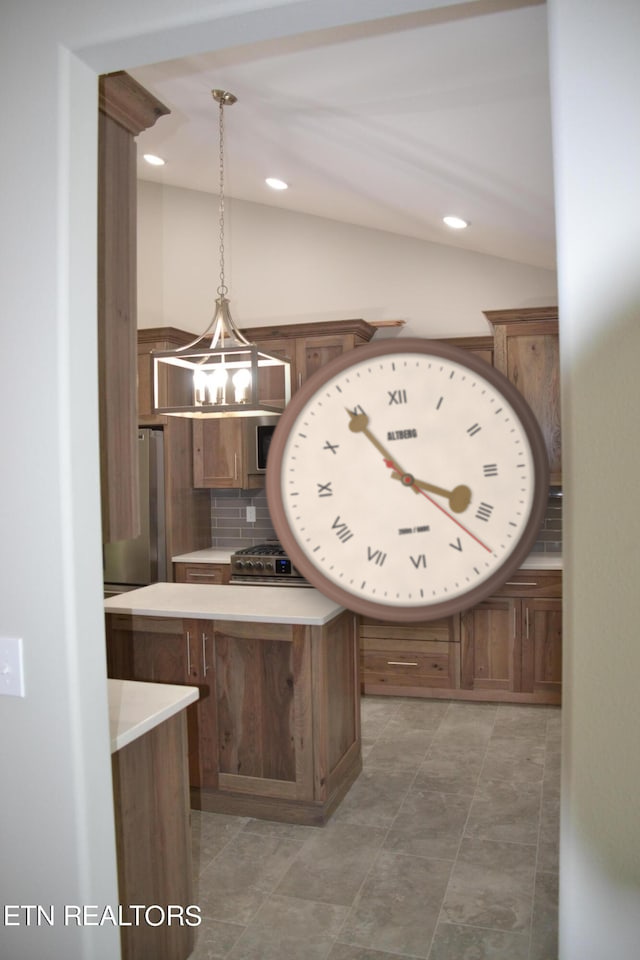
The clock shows 3.54.23
